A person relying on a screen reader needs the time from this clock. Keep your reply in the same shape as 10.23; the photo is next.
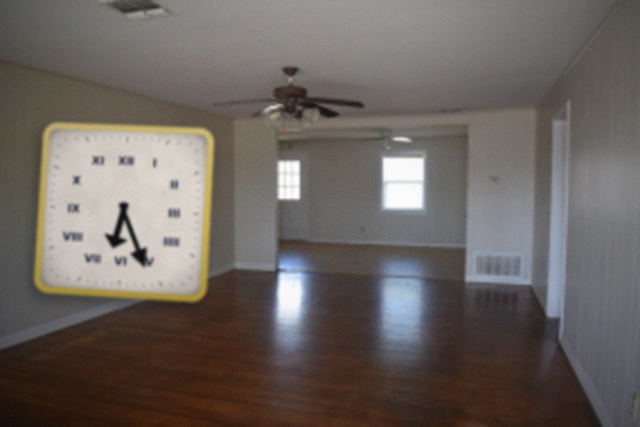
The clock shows 6.26
